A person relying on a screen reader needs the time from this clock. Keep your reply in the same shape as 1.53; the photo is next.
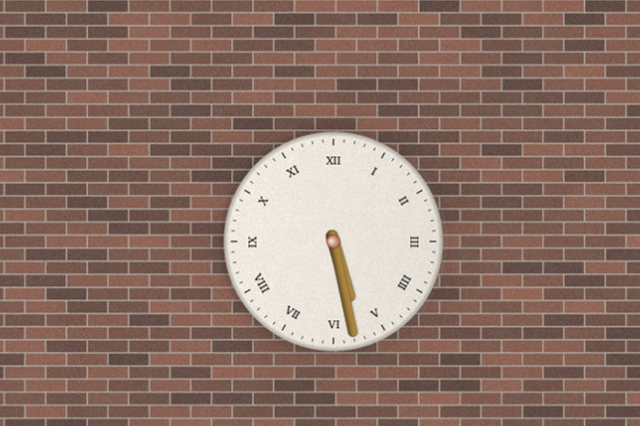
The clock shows 5.28
